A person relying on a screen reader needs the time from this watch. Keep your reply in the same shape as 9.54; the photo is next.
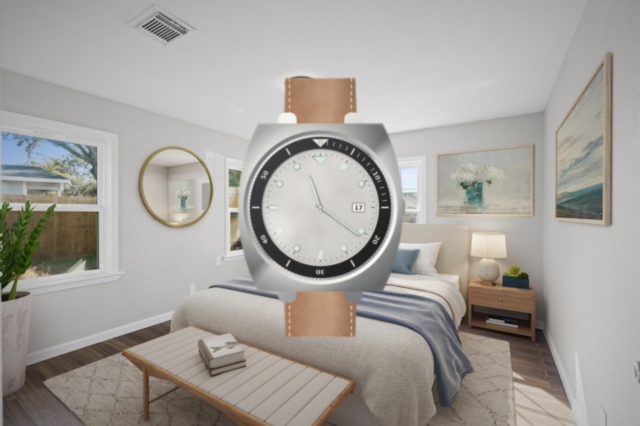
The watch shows 11.21
